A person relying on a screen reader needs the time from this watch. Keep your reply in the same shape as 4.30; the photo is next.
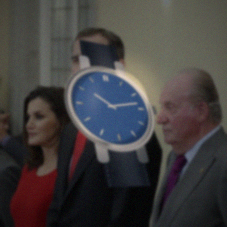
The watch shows 10.13
